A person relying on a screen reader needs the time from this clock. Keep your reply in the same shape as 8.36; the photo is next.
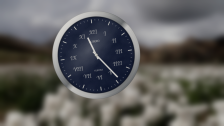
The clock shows 11.24
